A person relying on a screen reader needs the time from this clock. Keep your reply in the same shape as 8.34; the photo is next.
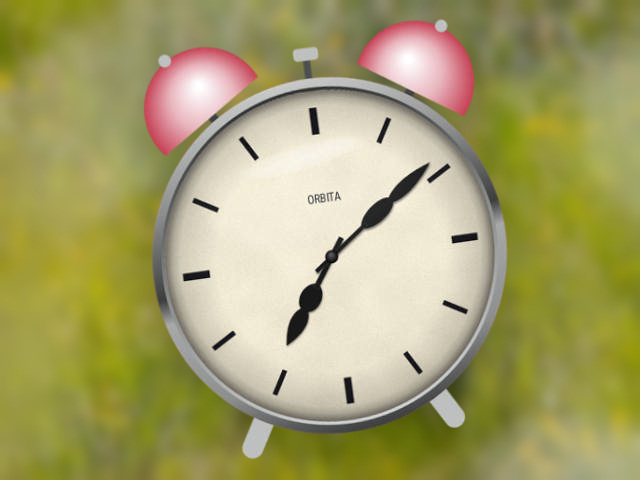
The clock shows 7.09
